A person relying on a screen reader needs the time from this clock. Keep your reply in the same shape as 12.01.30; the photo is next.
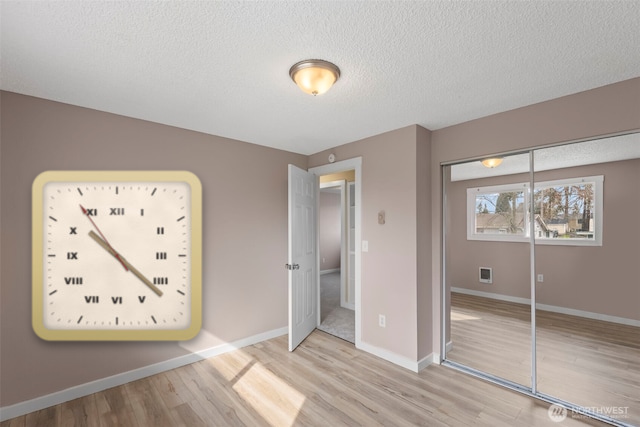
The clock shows 10.21.54
